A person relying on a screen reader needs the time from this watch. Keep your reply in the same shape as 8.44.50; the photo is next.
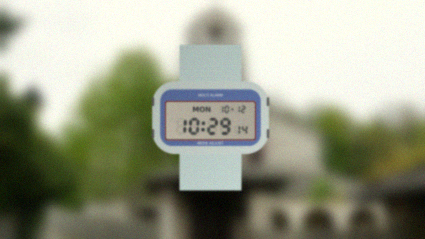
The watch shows 10.29.14
